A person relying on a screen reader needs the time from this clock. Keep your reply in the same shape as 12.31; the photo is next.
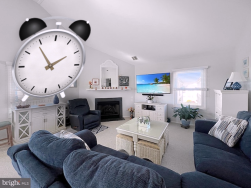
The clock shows 1.54
